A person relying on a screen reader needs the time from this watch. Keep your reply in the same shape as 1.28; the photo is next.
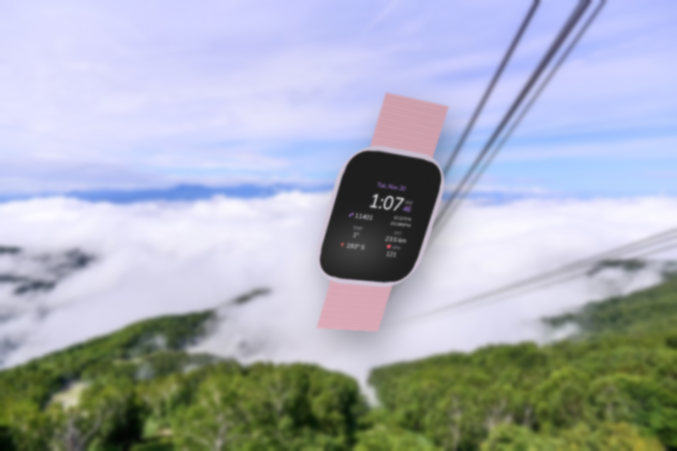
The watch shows 1.07
